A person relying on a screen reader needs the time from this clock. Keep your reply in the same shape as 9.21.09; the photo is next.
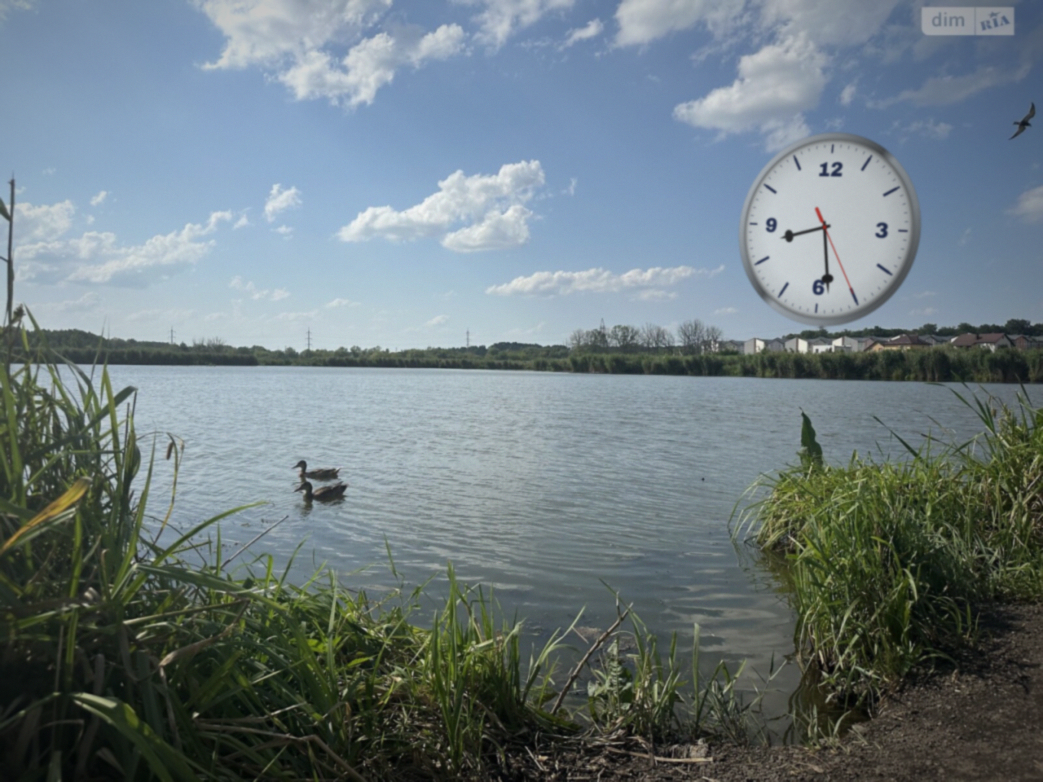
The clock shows 8.28.25
